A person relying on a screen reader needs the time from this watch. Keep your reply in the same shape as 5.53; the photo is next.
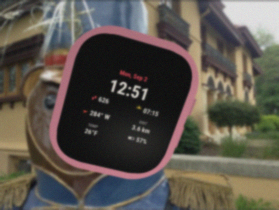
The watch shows 12.51
